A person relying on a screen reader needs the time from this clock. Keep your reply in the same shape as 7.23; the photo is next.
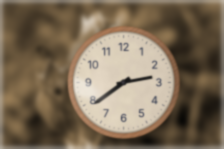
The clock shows 2.39
